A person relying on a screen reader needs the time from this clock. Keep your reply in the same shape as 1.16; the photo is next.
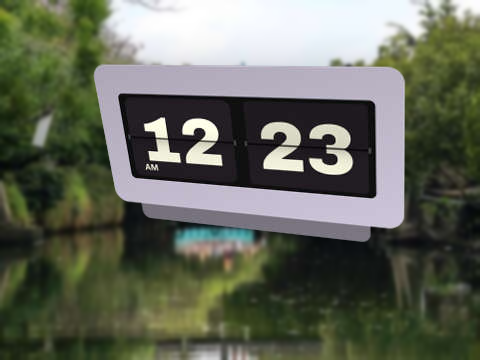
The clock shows 12.23
